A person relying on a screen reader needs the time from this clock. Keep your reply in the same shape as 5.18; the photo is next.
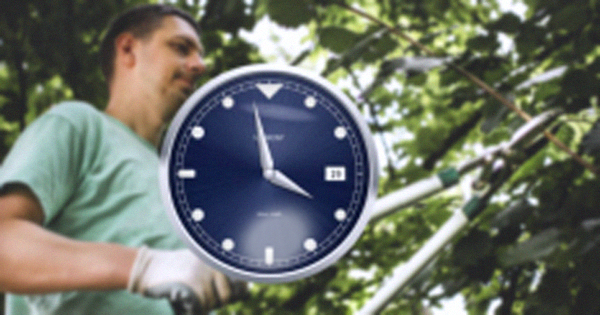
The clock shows 3.58
